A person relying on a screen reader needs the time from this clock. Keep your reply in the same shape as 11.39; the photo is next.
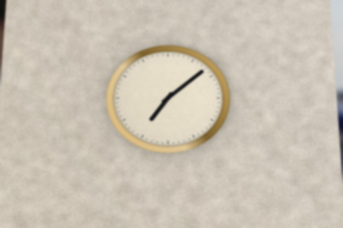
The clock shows 7.08
